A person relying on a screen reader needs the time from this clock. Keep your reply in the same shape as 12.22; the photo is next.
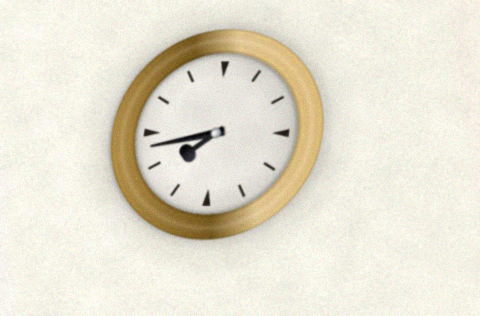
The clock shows 7.43
